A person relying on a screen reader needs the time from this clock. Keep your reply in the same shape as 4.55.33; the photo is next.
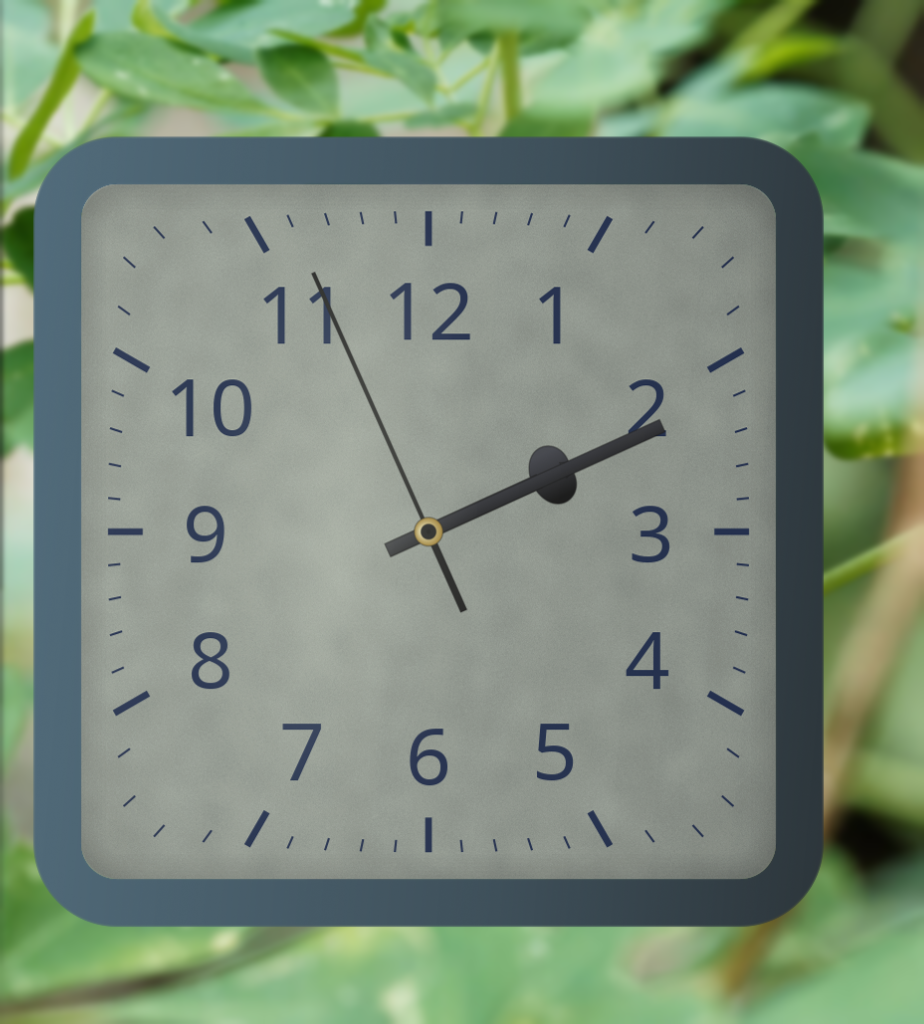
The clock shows 2.10.56
